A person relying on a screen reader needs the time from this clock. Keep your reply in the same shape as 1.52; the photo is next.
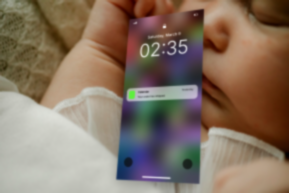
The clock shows 2.35
